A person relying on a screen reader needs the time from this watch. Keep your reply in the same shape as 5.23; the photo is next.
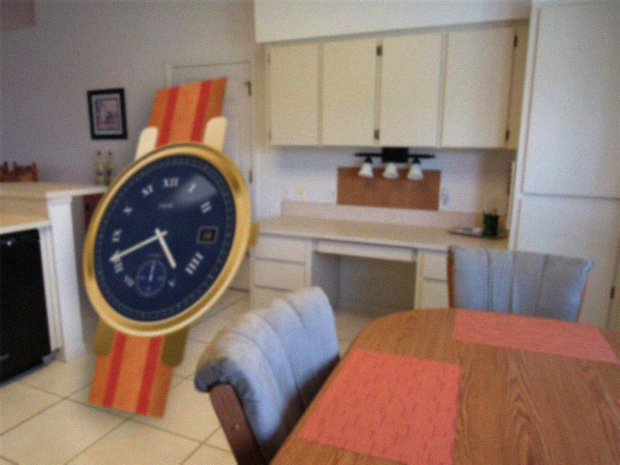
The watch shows 4.41
